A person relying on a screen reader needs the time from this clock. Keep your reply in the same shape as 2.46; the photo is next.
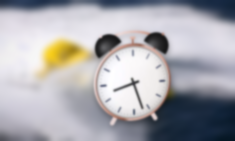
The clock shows 8.27
